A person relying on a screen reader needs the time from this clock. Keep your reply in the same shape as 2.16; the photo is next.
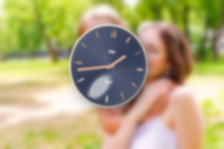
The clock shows 1.43
